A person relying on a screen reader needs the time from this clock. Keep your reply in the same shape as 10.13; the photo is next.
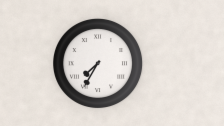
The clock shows 7.35
